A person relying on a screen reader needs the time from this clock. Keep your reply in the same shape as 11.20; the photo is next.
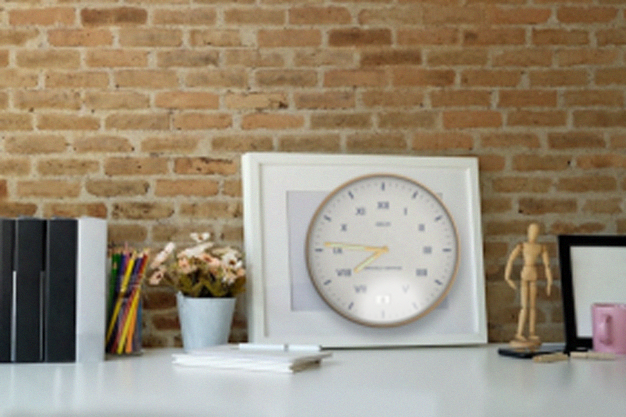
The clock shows 7.46
